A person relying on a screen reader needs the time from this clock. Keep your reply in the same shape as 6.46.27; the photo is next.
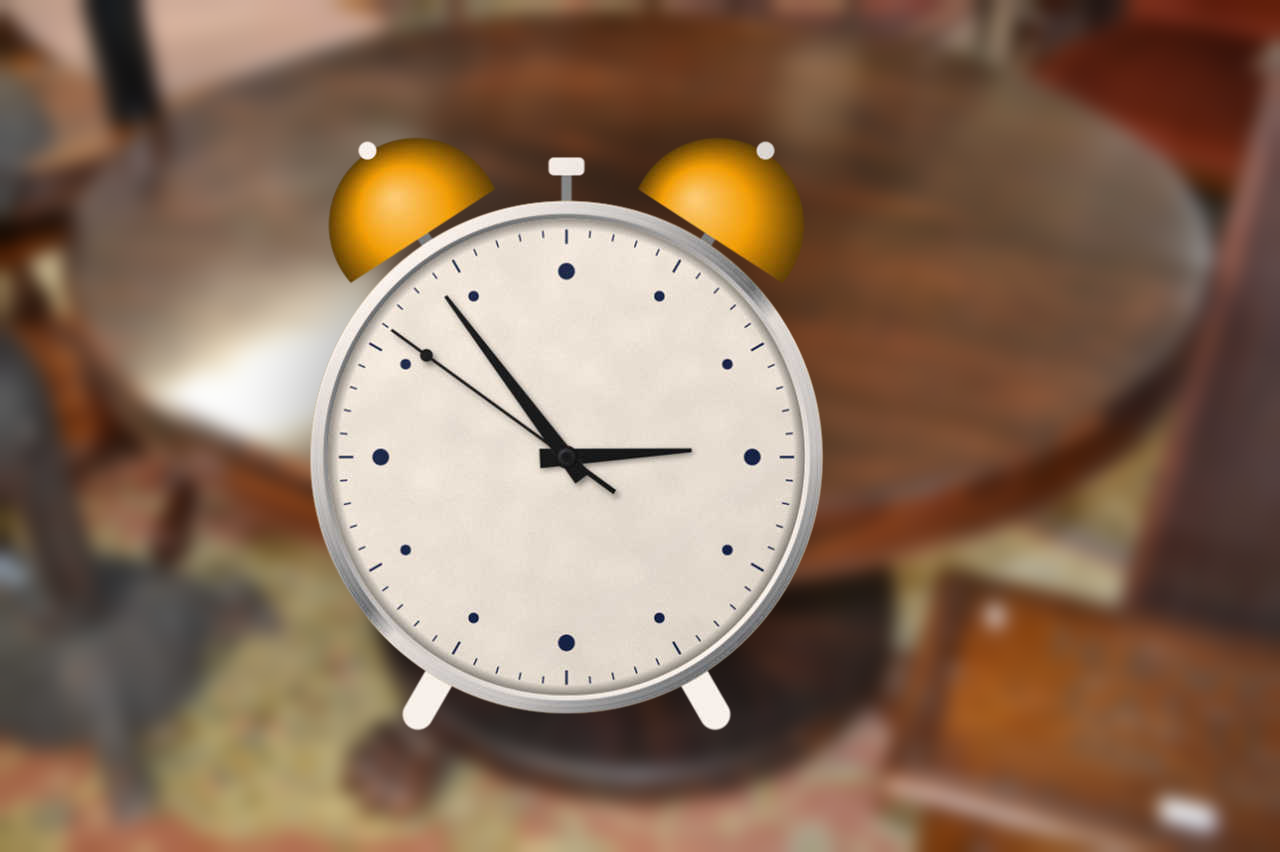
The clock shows 2.53.51
